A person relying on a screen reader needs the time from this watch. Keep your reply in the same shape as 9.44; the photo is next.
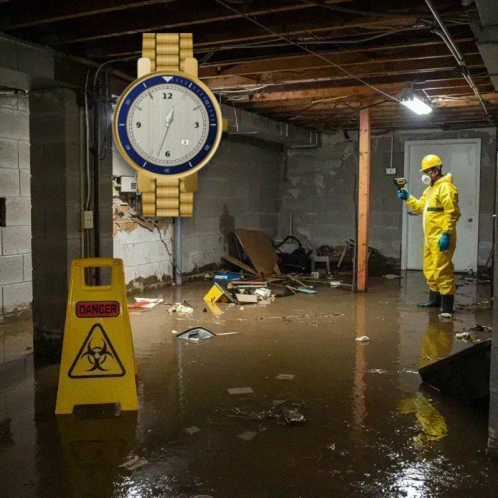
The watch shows 12.33
